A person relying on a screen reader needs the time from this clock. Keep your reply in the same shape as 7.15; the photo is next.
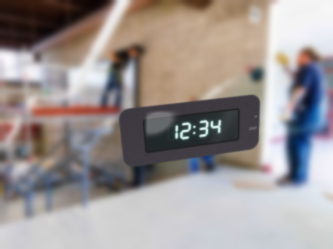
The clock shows 12.34
